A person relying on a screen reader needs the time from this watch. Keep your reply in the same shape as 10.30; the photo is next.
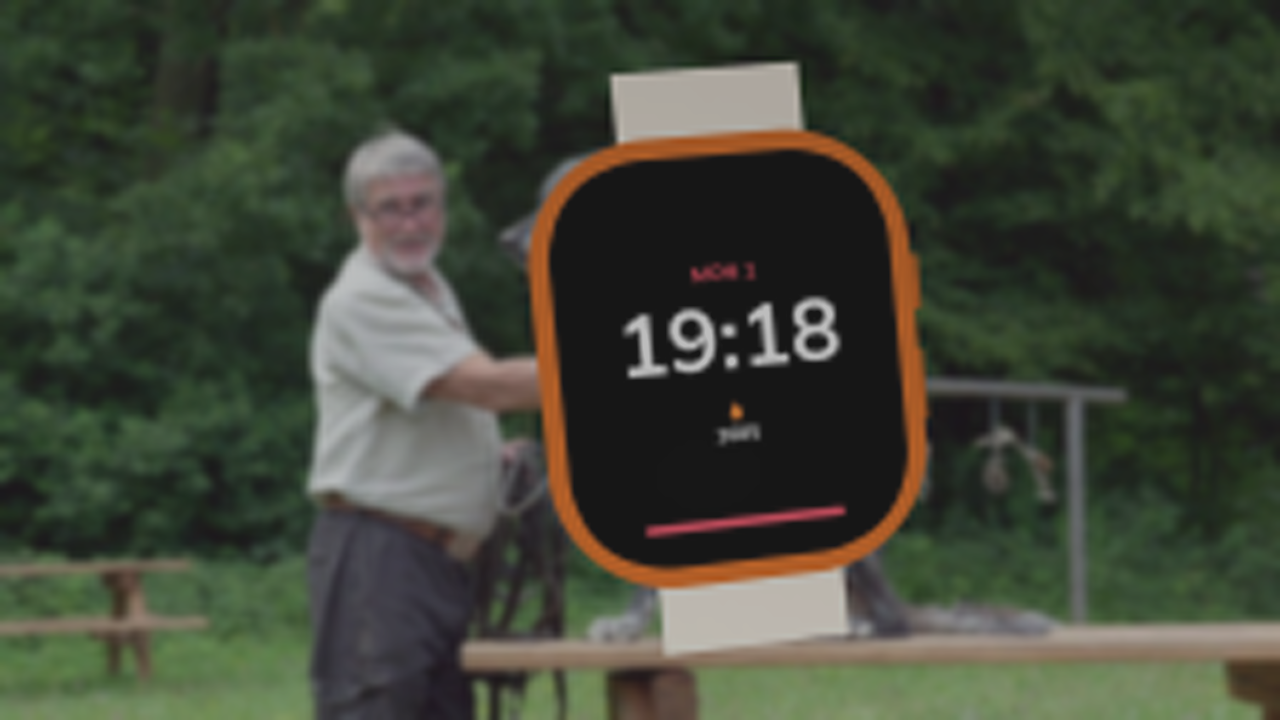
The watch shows 19.18
